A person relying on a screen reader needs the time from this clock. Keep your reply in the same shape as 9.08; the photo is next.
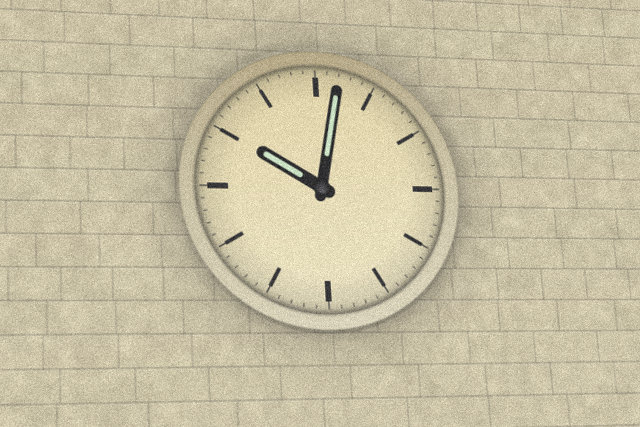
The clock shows 10.02
